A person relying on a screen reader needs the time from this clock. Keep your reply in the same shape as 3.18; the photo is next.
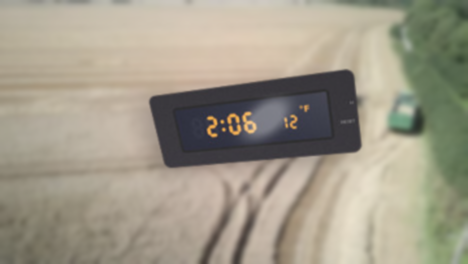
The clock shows 2.06
